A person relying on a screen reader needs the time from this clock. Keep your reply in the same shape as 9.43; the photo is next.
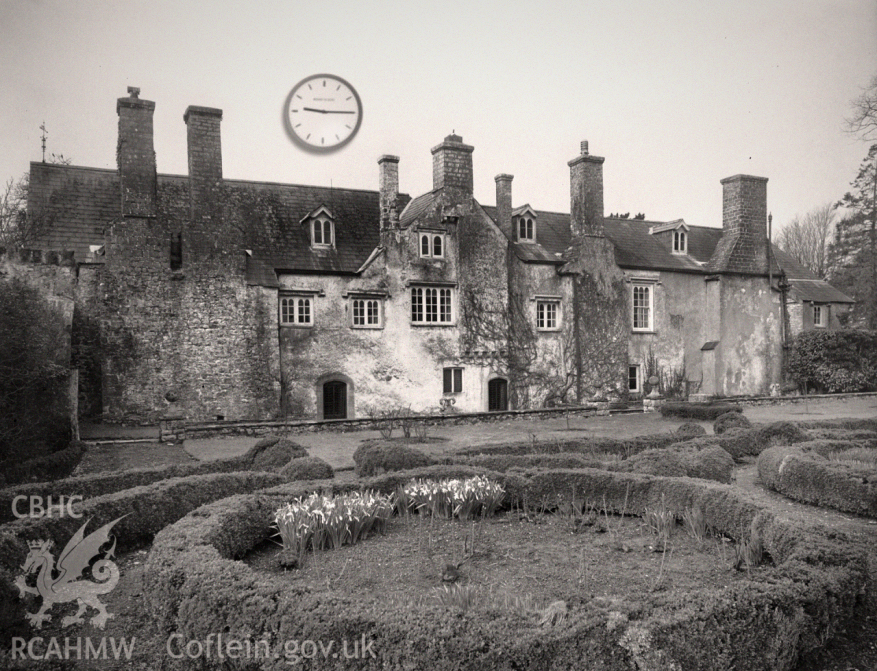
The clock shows 9.15
